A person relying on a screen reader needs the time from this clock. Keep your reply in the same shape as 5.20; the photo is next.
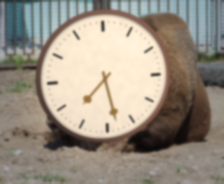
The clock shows 7.28
